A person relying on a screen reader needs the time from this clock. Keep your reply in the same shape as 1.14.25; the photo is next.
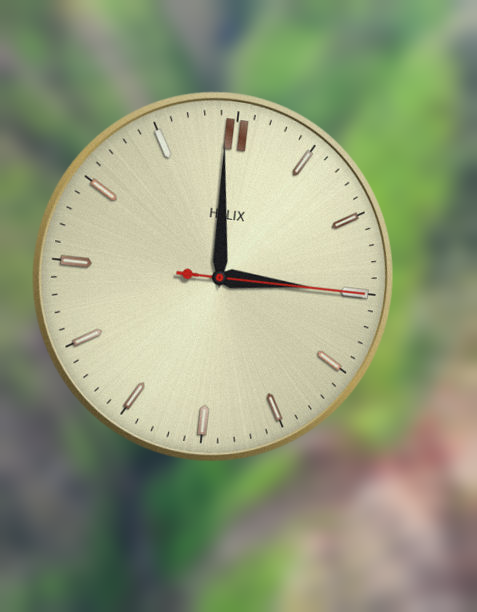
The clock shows 2.59.15
